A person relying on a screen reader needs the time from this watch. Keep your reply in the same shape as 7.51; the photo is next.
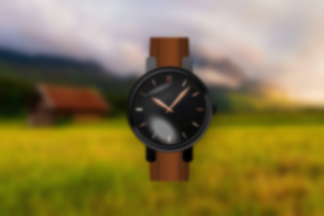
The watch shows 10.07
